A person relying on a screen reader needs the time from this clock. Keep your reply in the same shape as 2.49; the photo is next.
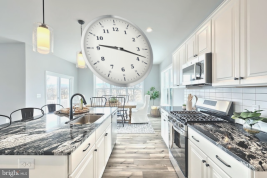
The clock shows 9.18
